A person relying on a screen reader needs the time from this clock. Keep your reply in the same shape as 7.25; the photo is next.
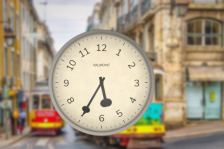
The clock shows 5.35
